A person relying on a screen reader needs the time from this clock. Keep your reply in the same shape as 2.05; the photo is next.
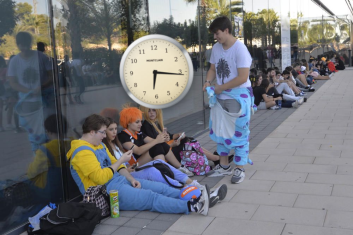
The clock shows 6.16
